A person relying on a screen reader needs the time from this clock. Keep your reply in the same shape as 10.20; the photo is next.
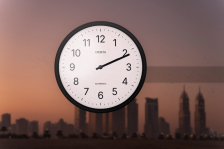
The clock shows 2.11
